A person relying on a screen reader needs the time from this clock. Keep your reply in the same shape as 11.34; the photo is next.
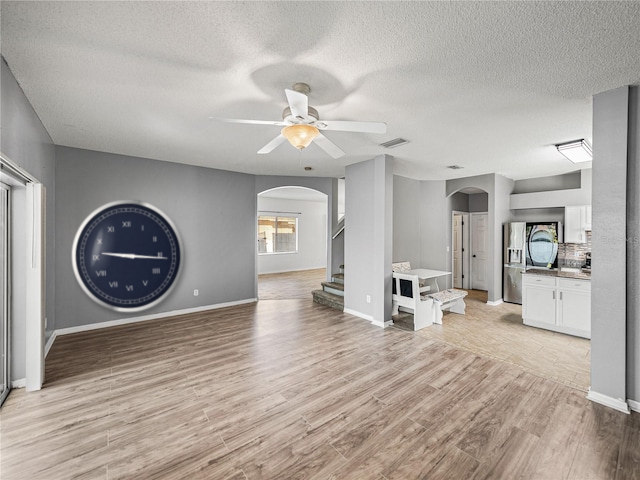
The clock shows 9.16
